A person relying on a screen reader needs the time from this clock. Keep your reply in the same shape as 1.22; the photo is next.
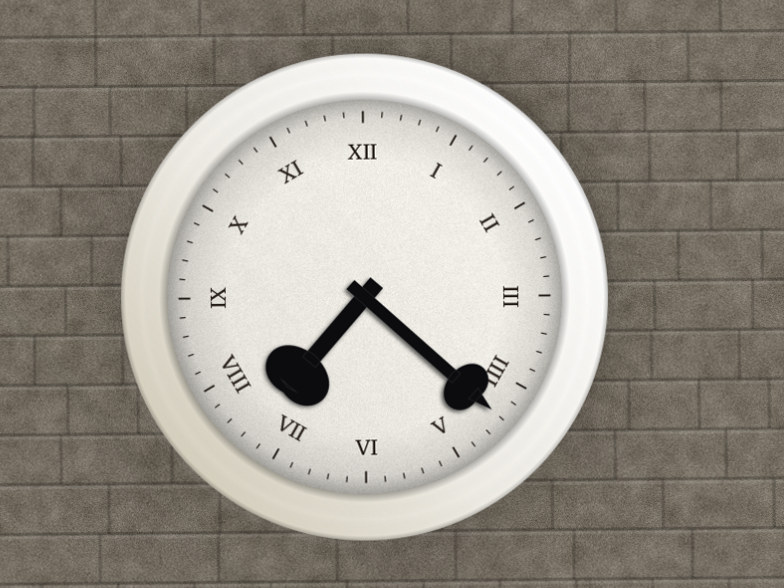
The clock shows 7.22
